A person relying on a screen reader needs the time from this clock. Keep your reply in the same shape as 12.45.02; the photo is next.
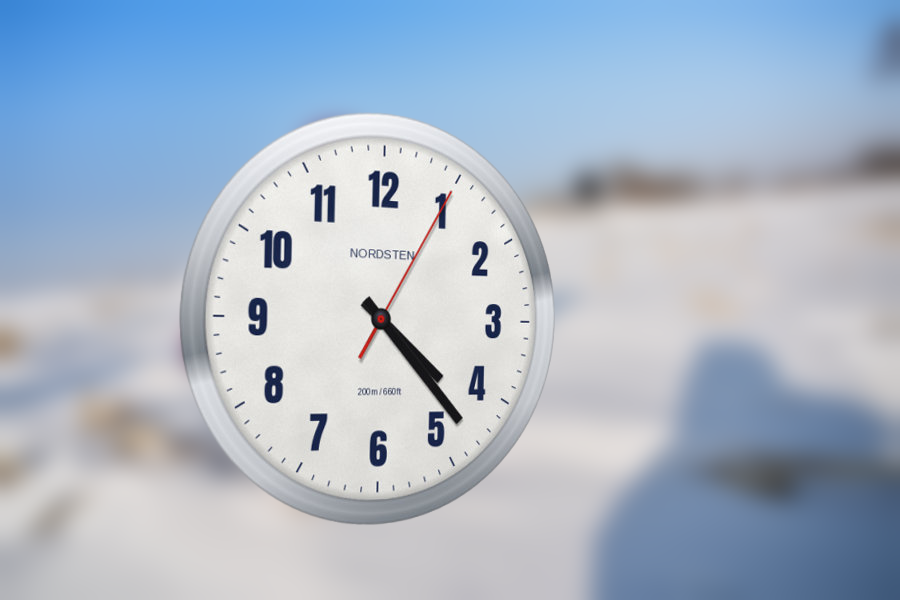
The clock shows 4.23.05
